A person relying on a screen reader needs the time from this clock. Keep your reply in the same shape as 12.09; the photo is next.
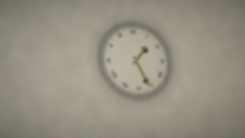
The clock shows 1.26
